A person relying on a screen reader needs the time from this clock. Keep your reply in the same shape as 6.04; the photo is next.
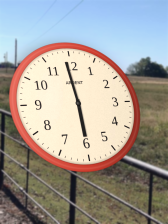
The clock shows 5.59
